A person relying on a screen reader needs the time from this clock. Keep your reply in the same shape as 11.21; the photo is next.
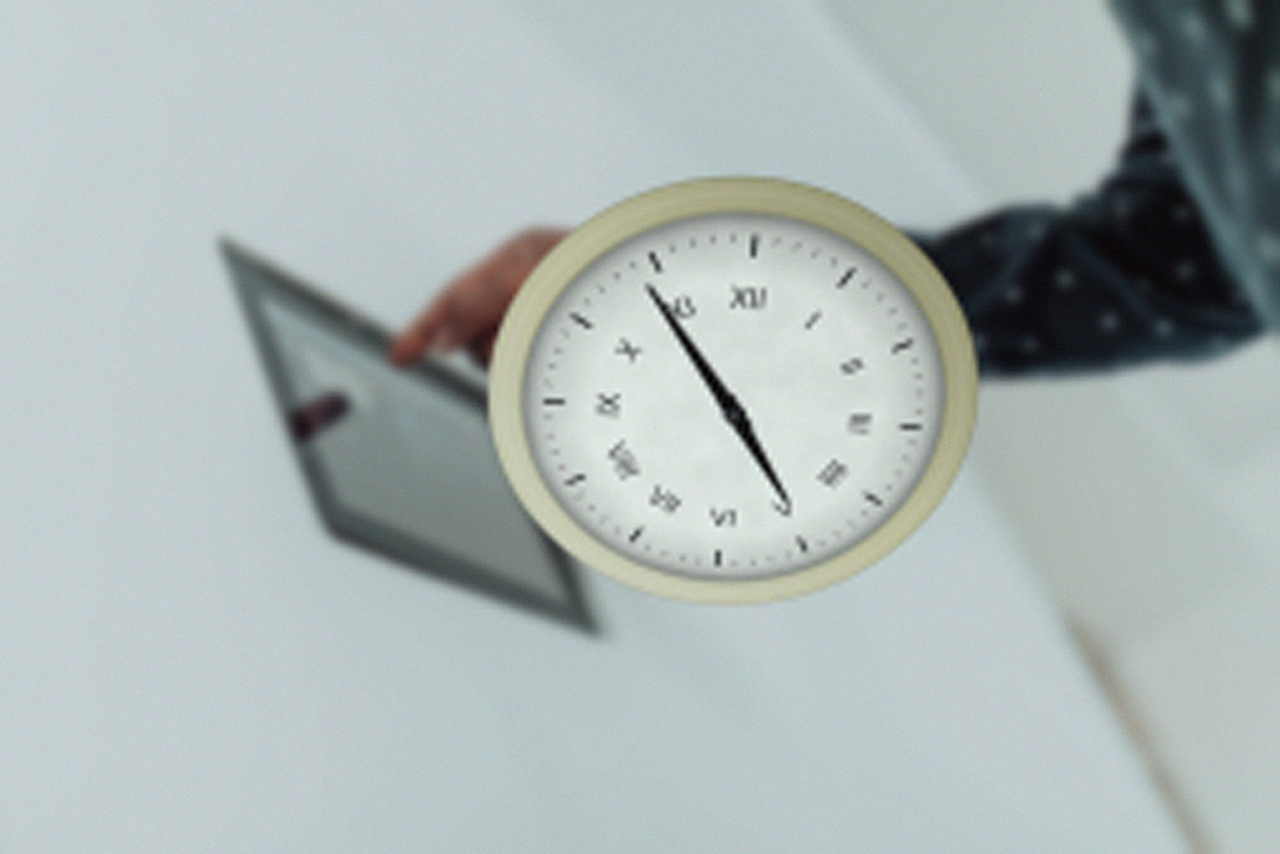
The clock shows 4.54
